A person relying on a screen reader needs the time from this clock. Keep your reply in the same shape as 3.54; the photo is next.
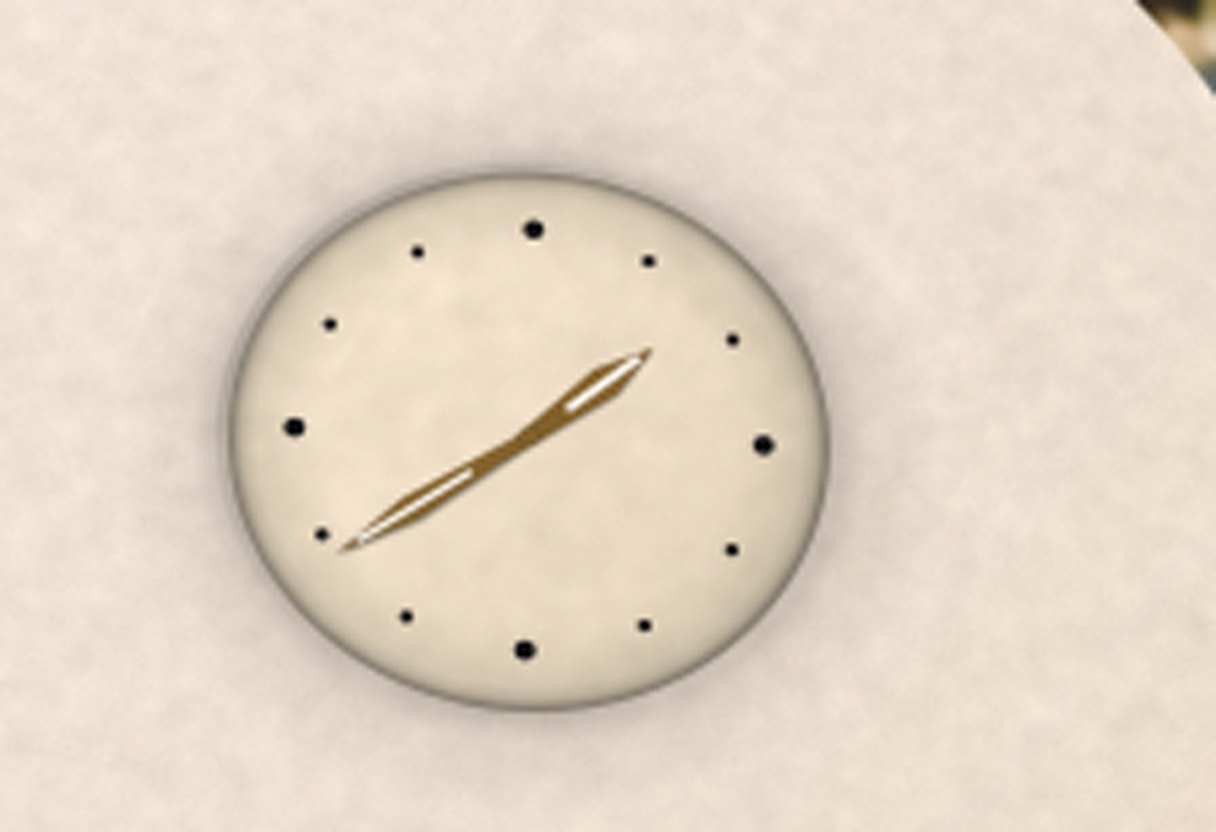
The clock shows 1.39
